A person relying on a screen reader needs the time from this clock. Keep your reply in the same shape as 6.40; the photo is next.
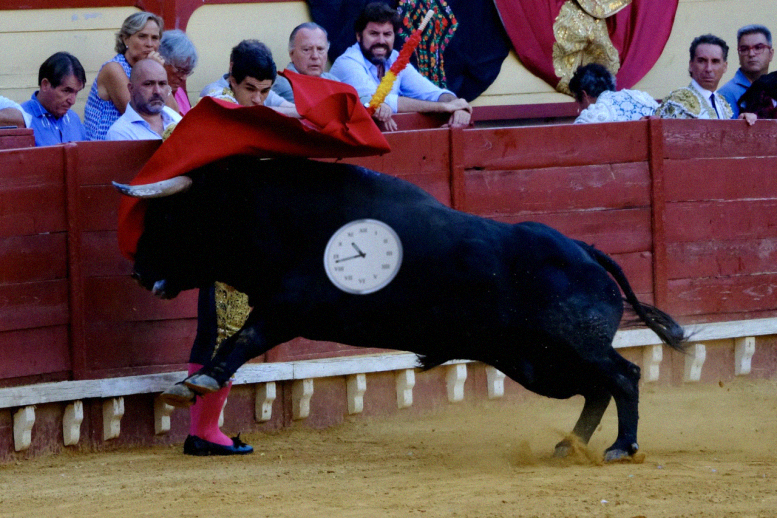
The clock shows 10.43
